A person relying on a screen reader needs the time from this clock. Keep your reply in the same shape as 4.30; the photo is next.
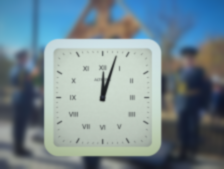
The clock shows 12.03
